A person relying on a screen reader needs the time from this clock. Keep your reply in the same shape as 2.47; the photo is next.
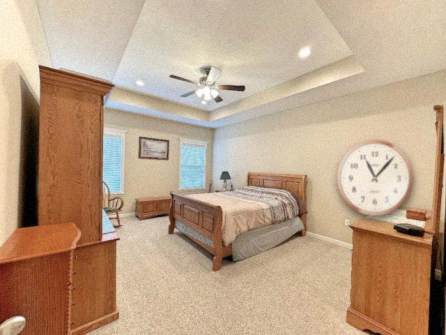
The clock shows 11.07
